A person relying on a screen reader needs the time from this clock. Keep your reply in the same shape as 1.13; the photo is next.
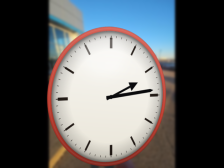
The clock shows 2.14
